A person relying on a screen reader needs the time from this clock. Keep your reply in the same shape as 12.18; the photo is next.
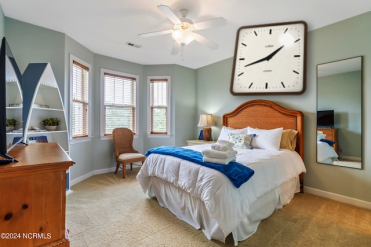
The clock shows 1.42
